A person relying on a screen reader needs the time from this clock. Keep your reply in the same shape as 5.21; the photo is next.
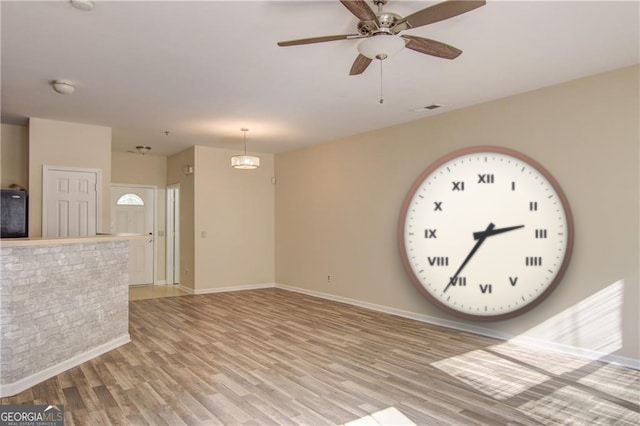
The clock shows 2.36
